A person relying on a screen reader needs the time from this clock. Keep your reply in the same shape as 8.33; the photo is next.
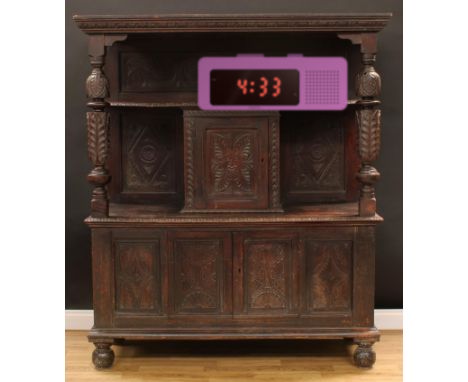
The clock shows 4.33
